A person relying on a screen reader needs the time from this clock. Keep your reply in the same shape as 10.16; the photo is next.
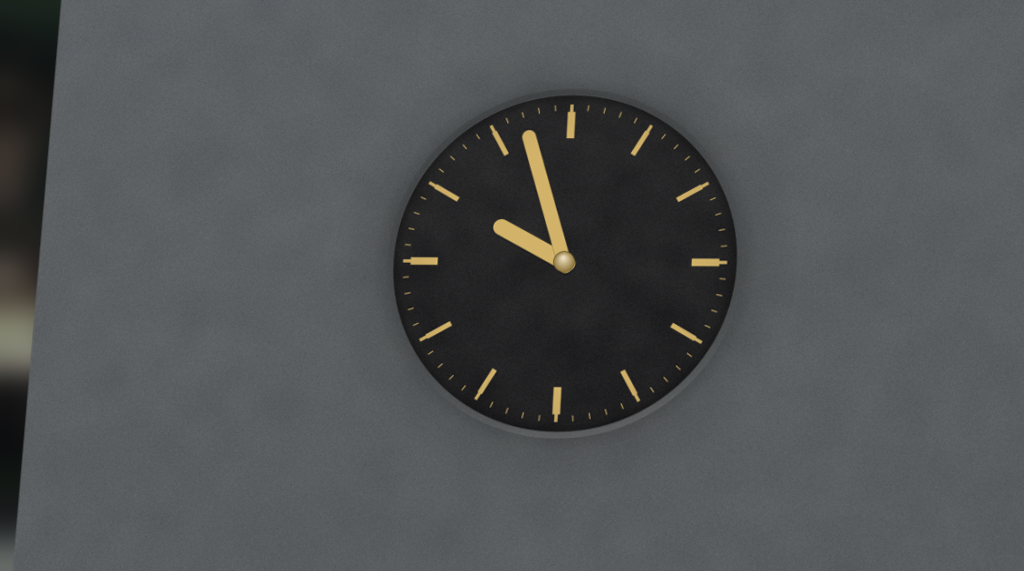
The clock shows 9.57
